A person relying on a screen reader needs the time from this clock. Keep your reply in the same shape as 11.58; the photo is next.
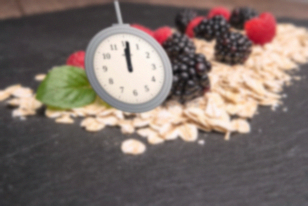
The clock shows 12.01
